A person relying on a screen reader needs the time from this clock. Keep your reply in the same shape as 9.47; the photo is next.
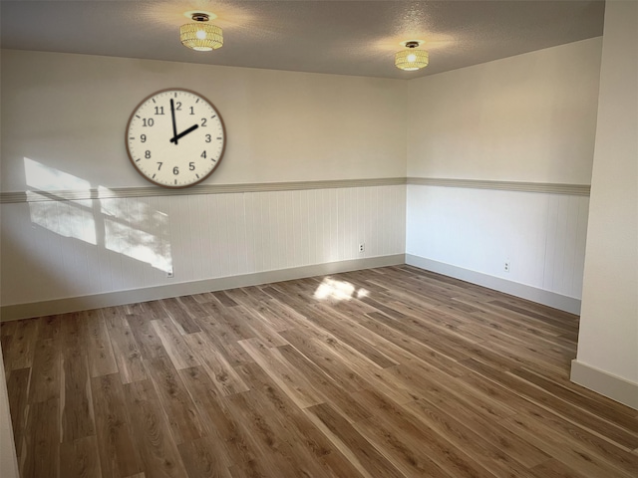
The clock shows 1.59
